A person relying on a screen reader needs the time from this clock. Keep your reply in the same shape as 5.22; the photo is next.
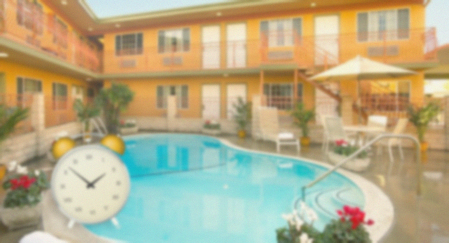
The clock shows 1.52
